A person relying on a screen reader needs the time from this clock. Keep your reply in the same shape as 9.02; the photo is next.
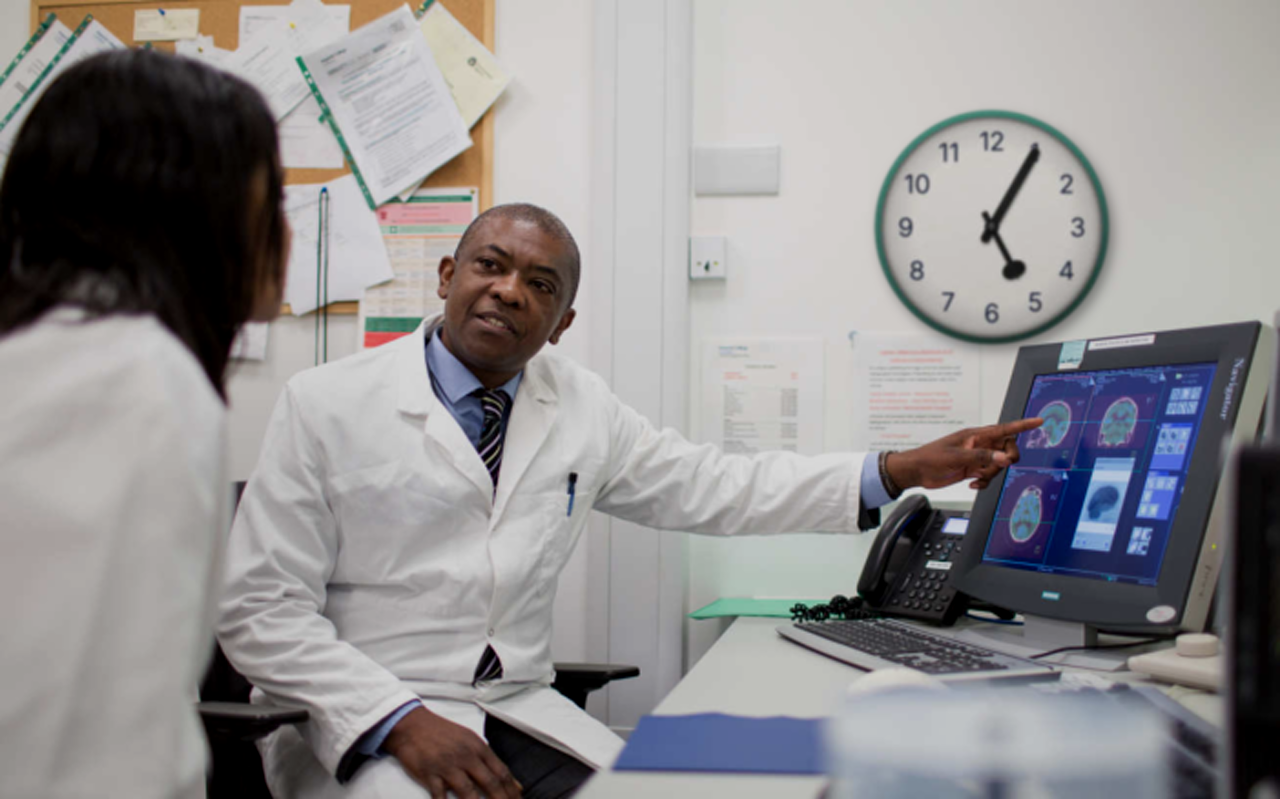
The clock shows 5.05
